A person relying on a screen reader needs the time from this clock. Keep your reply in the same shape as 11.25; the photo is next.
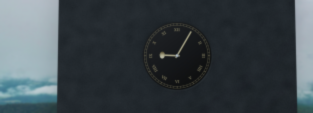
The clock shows 9.05
